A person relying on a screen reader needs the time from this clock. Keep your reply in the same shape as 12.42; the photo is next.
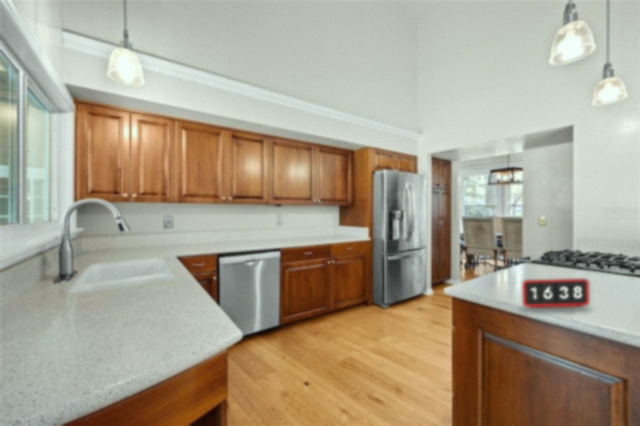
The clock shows 16.38
